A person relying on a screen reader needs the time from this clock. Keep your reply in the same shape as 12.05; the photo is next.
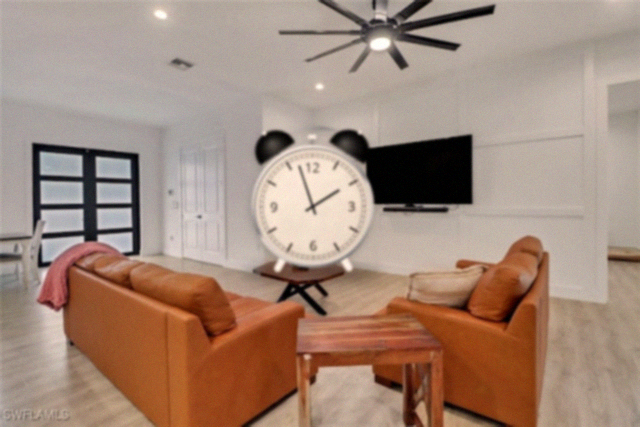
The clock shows 1.57
